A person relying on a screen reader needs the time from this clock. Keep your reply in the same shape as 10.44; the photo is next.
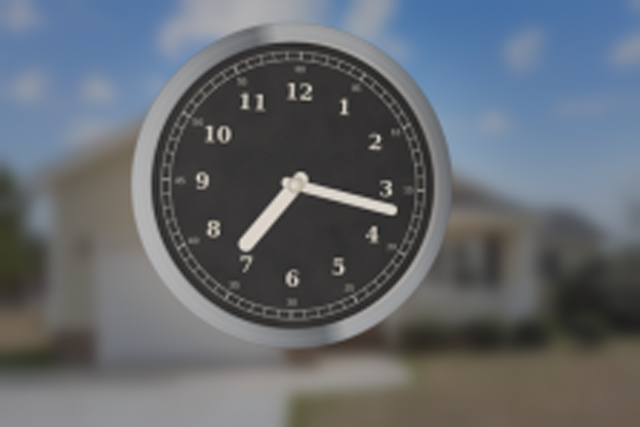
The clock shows 7.17
